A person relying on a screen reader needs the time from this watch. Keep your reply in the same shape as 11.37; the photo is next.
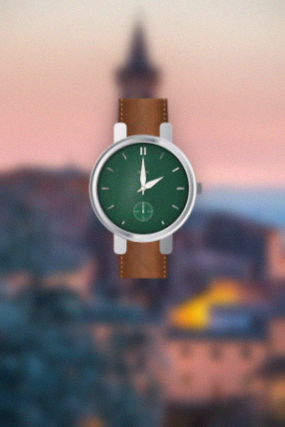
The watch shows 2.00
